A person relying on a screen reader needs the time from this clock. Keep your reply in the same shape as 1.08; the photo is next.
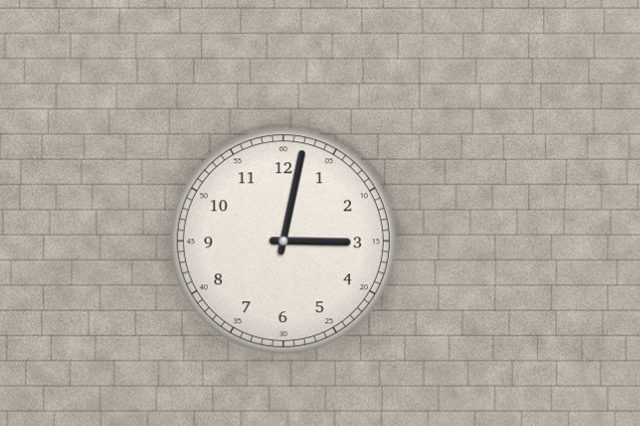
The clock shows 3.02
